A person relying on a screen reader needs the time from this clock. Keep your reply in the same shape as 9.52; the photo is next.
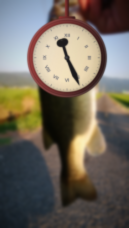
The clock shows 11.26
